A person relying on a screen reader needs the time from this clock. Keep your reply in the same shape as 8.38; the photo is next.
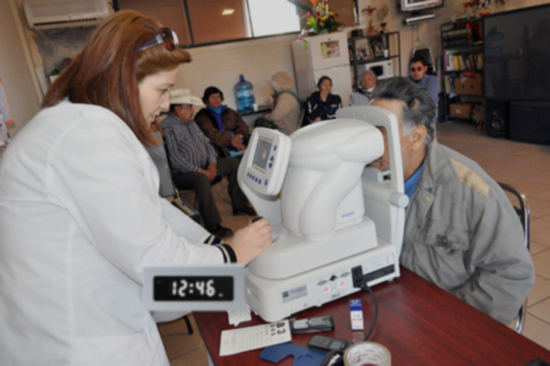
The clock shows 12.46
